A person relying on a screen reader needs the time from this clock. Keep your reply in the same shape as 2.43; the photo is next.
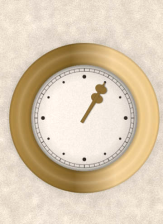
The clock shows 1.05
